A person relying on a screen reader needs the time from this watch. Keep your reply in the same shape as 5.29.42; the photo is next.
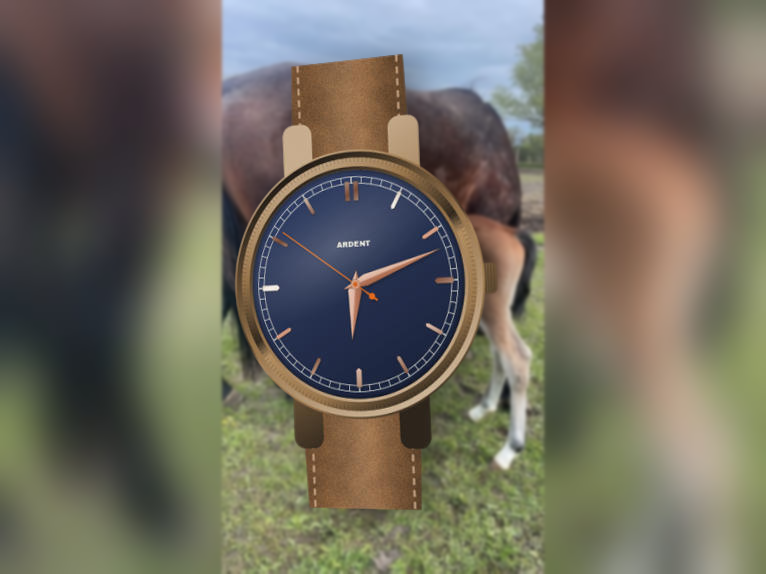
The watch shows 6.11.51
